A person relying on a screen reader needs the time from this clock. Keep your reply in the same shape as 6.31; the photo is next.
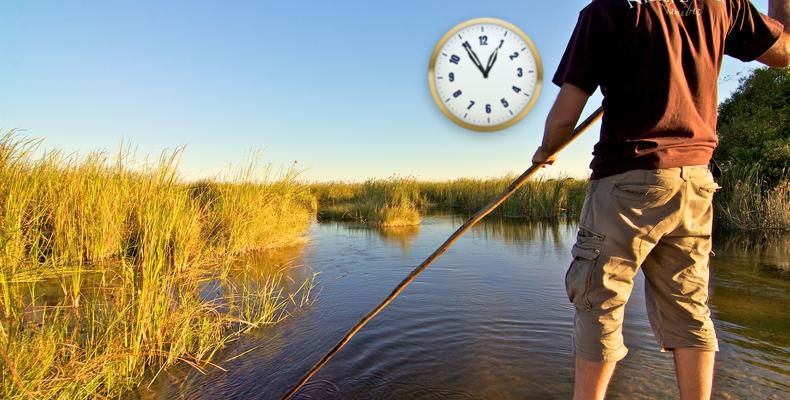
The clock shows 12.55
